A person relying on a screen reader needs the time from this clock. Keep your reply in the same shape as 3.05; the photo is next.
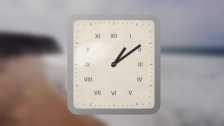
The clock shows 1.09
